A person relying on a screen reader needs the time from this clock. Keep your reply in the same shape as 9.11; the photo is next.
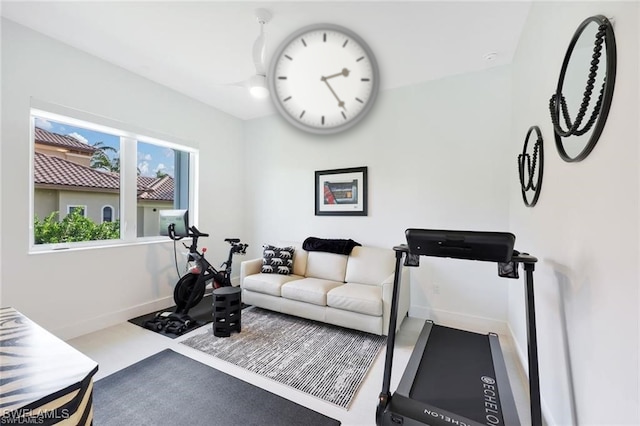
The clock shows 2.24
